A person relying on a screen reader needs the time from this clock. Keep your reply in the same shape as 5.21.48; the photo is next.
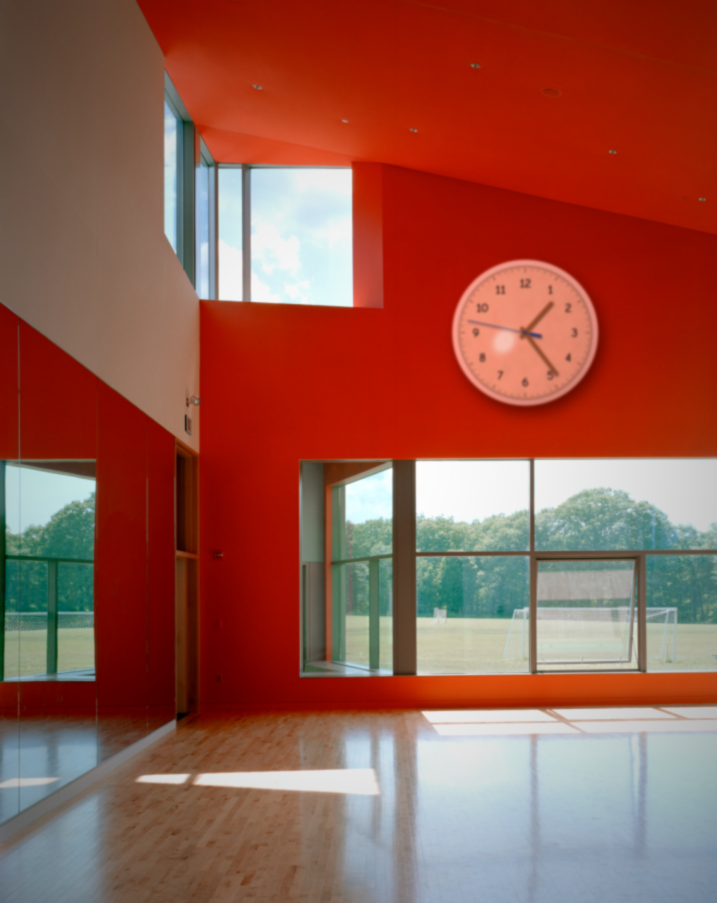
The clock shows 1.23.47
